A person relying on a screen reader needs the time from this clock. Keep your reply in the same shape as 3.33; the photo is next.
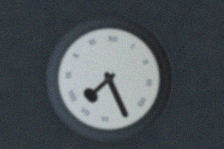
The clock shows 7.25
